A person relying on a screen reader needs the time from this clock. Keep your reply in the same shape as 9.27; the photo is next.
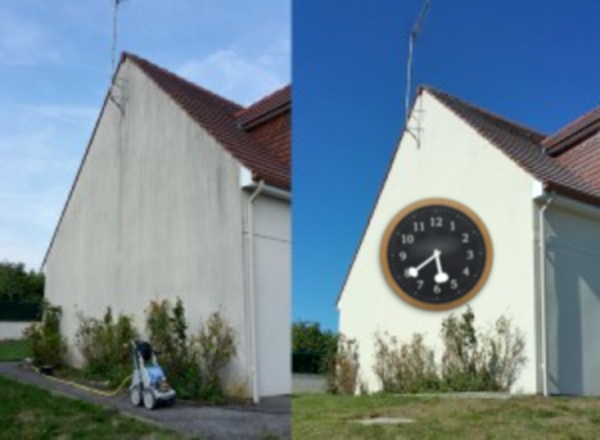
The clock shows 5.39
